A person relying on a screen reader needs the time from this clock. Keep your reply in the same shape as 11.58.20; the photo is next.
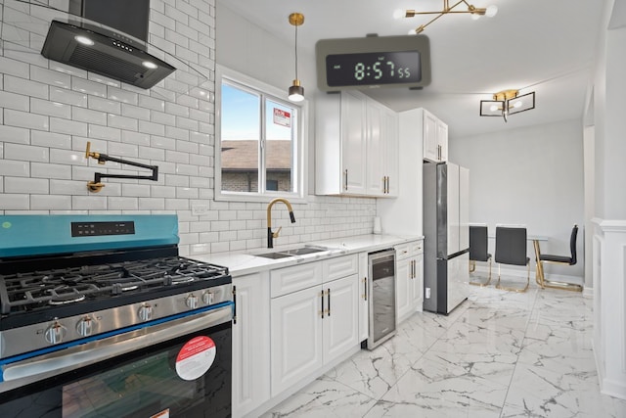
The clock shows 8.57.55
